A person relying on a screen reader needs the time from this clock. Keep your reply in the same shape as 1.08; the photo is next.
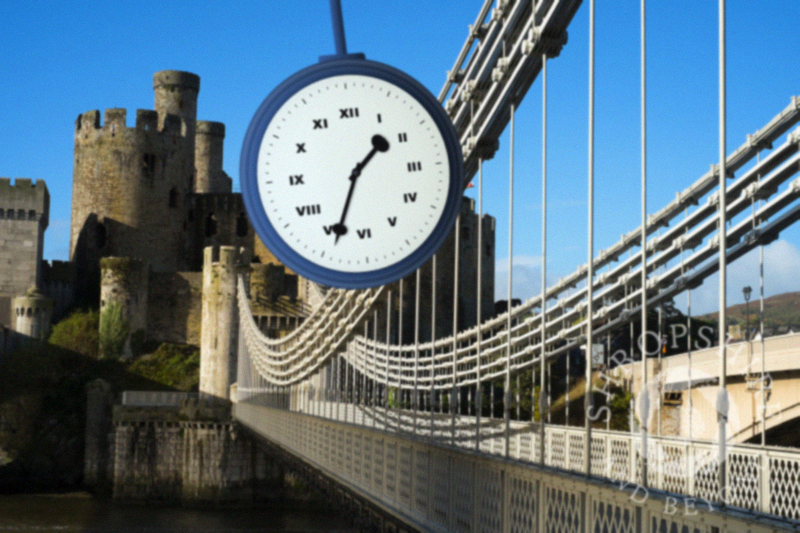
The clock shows 1.34
